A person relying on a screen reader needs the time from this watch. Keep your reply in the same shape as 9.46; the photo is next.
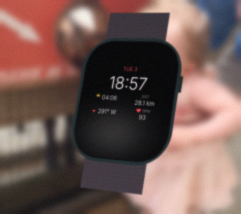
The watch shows 18.57
